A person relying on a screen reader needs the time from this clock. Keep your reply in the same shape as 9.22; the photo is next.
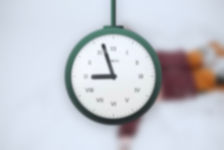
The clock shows 8.57
